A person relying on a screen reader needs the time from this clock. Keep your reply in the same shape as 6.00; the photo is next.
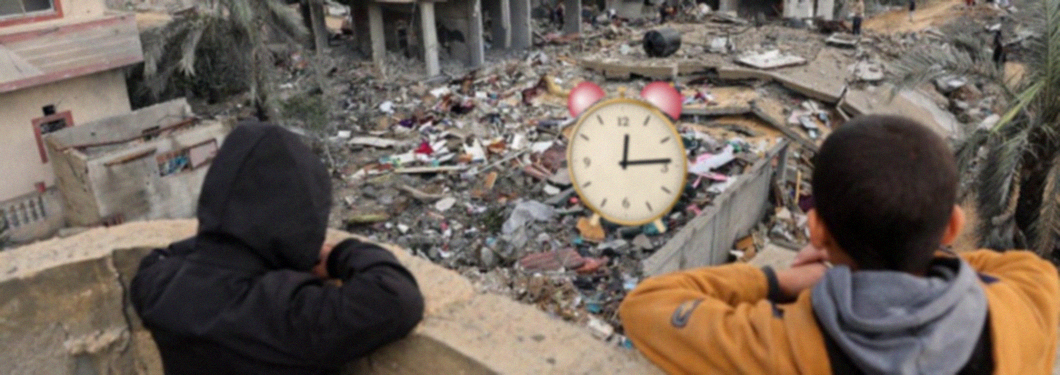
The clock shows 12.14
